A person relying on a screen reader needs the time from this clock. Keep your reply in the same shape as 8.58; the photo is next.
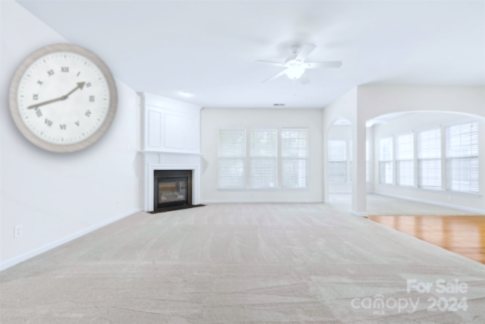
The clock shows 1.42
